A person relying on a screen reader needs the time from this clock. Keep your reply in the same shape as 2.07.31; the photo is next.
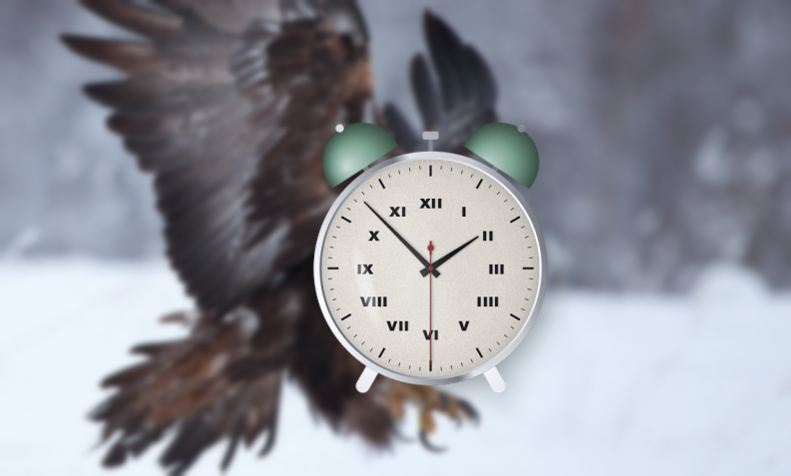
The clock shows 1.52.30
